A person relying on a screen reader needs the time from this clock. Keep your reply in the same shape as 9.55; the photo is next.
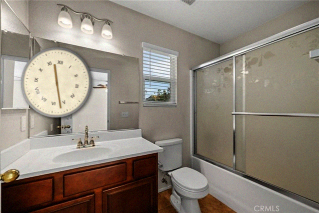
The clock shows 11.27
